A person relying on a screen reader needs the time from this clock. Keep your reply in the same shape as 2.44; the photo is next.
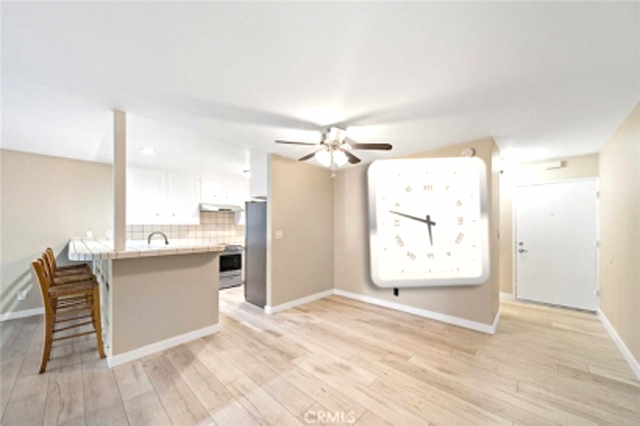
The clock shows 5.48
